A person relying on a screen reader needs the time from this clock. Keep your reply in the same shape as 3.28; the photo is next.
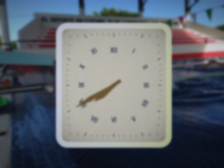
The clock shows 7.40
